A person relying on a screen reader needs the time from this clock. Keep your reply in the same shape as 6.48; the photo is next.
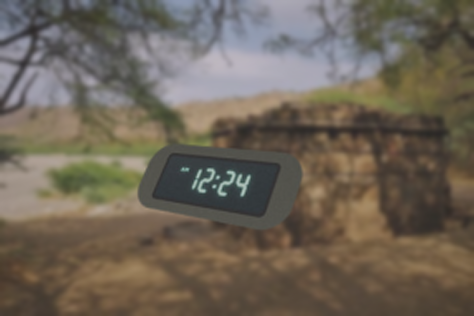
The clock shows 12.24
